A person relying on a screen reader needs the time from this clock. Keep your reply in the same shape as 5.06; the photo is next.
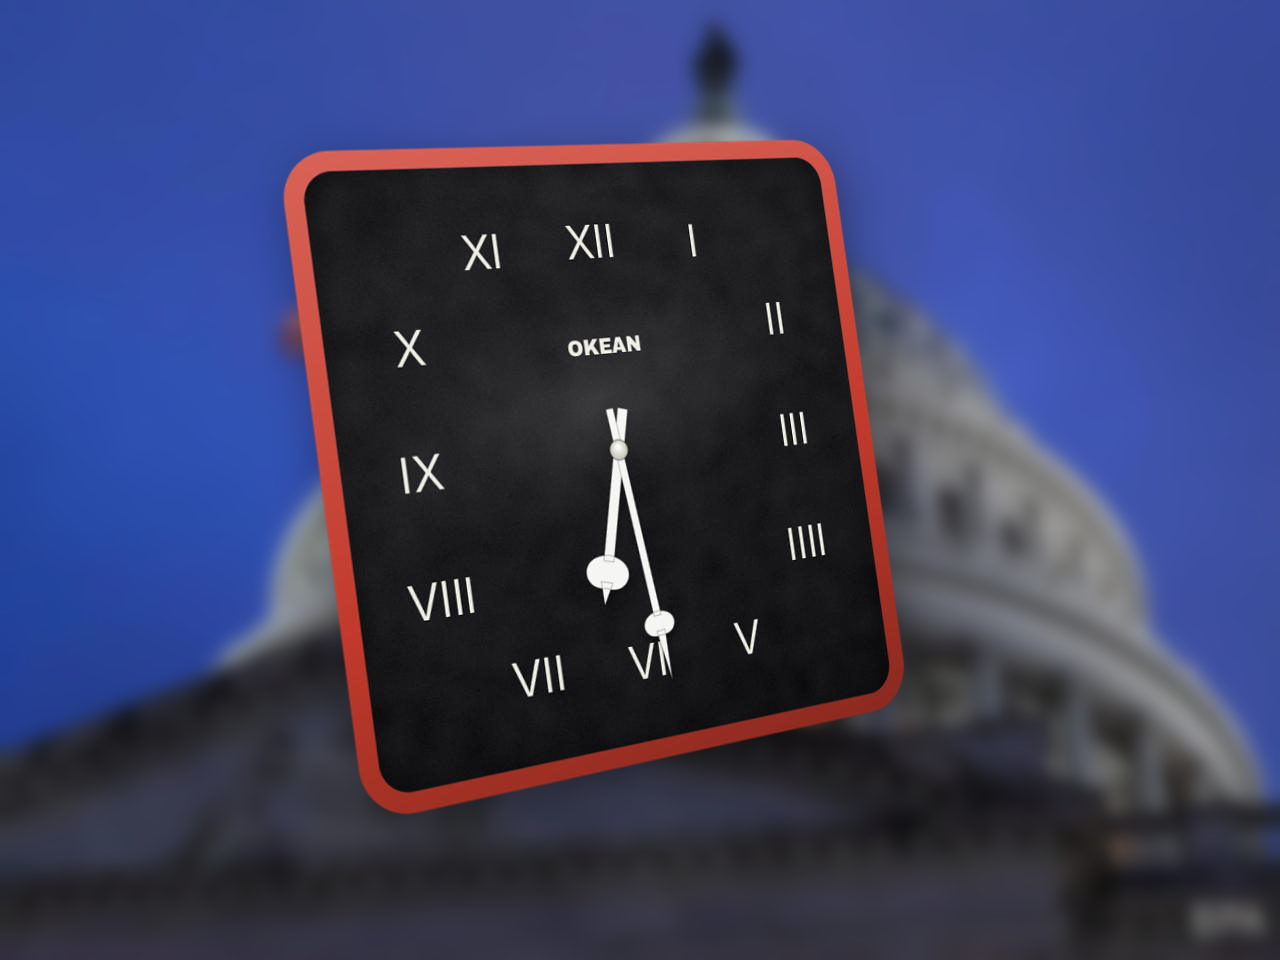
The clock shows 6.29
